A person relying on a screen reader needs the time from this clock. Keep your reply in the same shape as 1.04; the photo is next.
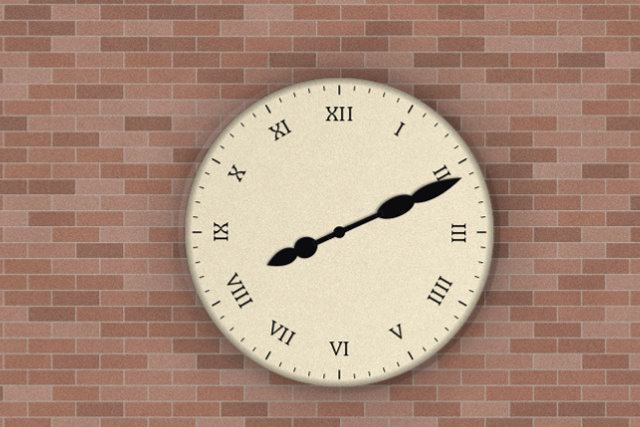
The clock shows 8.11
